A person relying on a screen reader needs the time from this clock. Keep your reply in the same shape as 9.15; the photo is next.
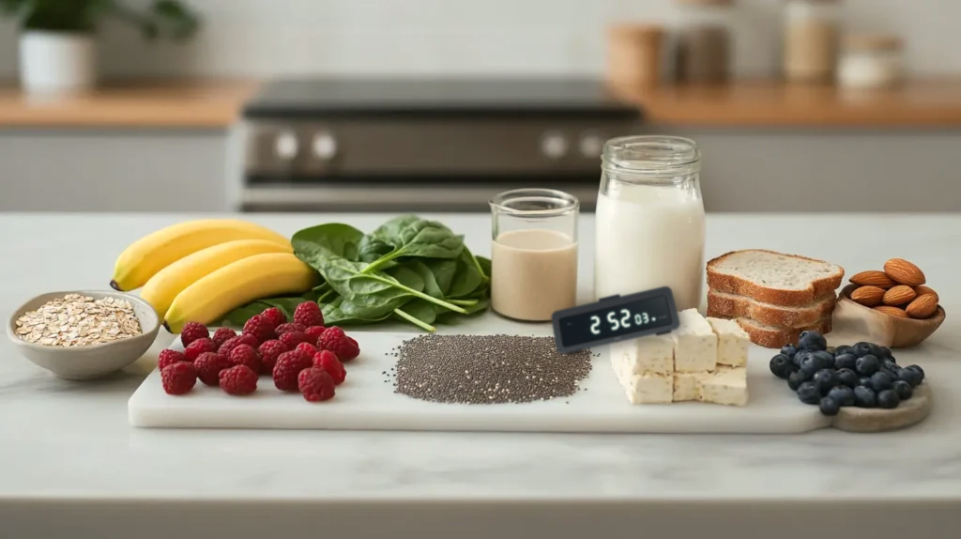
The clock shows 2.52
